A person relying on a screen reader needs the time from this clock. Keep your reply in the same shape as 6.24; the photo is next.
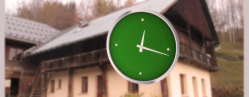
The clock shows 12.17
